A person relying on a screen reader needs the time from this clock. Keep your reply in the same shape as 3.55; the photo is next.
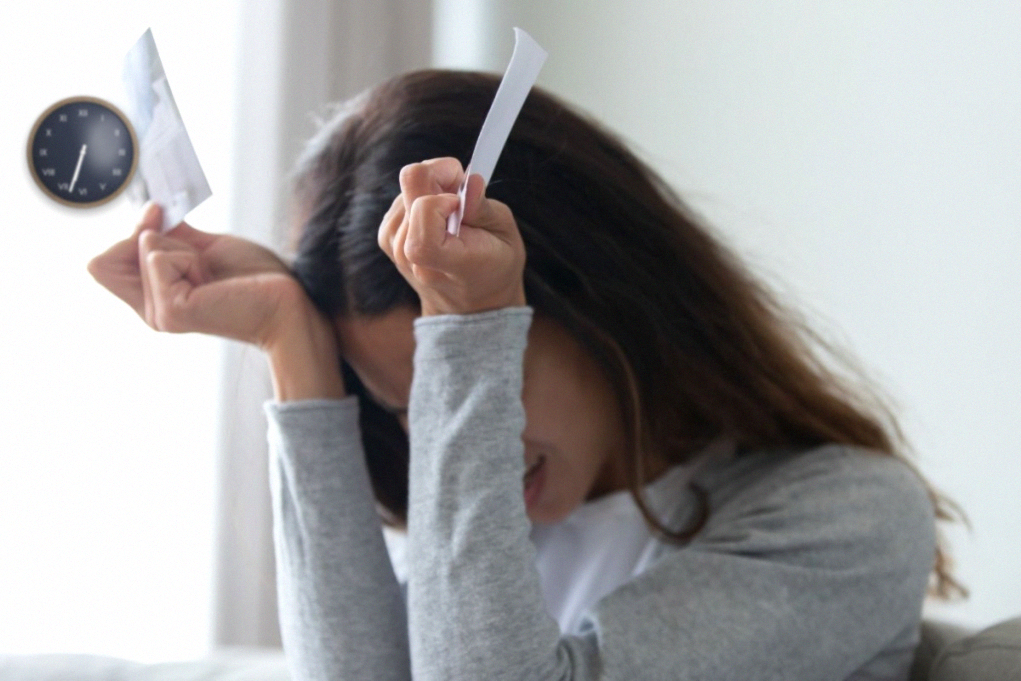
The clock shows 6.33
